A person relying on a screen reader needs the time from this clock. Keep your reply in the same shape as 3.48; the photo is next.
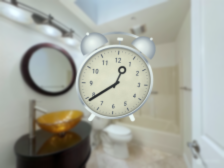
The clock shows 12.39
